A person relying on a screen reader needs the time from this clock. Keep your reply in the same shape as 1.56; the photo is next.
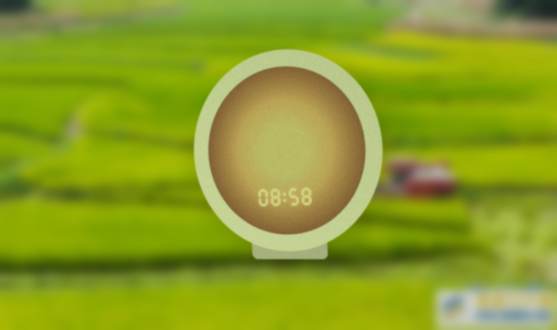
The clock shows 8.58
